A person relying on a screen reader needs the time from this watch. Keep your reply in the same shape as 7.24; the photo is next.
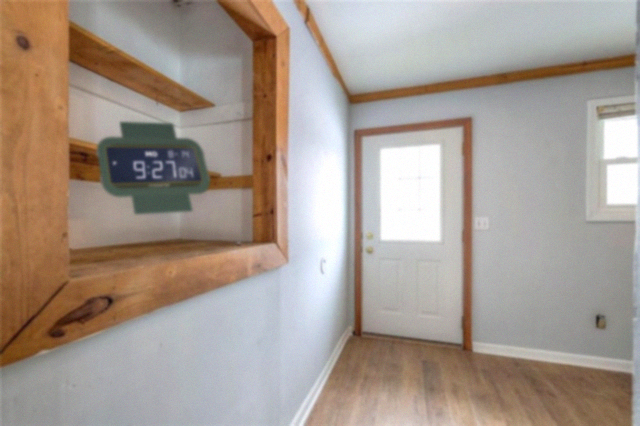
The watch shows 9.27
